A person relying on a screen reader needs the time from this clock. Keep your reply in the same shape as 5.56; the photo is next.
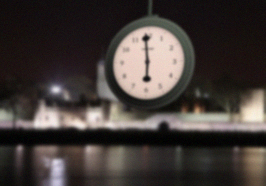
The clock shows 5.59
